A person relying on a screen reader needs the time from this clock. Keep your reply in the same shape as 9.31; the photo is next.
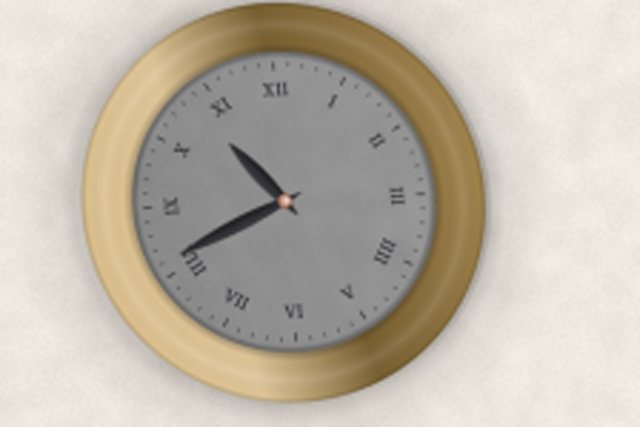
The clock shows 10.41
